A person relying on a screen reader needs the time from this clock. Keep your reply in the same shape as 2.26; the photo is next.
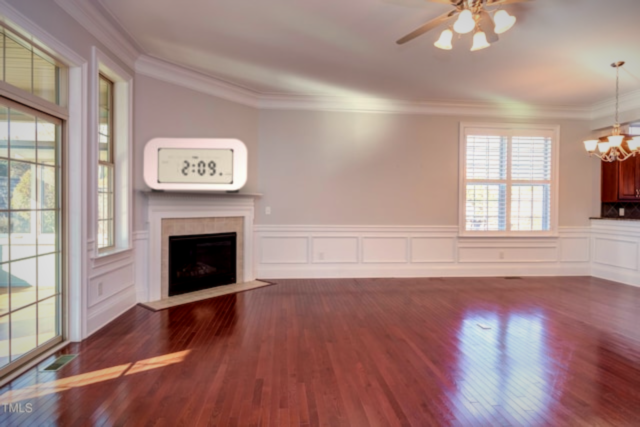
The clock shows 2.09
